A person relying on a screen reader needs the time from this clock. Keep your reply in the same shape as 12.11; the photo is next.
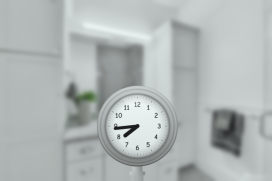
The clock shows 7.44
